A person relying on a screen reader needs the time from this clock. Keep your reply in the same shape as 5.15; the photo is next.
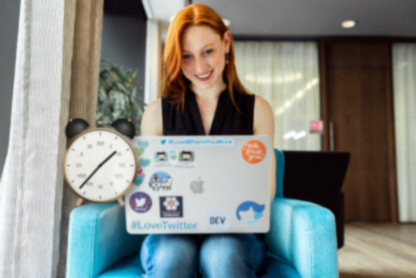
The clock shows 1.37
